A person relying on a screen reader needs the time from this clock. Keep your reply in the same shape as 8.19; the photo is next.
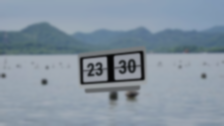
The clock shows 23.30
